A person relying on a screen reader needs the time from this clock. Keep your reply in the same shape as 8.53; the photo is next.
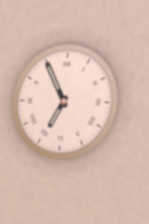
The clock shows 6.55
